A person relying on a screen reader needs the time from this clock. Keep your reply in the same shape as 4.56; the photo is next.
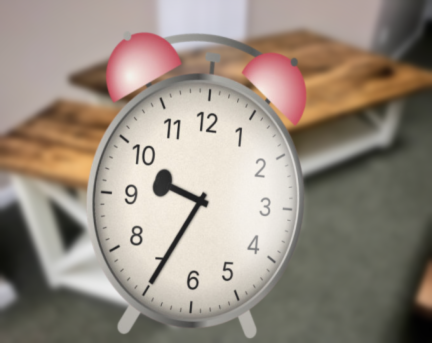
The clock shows 9.35
